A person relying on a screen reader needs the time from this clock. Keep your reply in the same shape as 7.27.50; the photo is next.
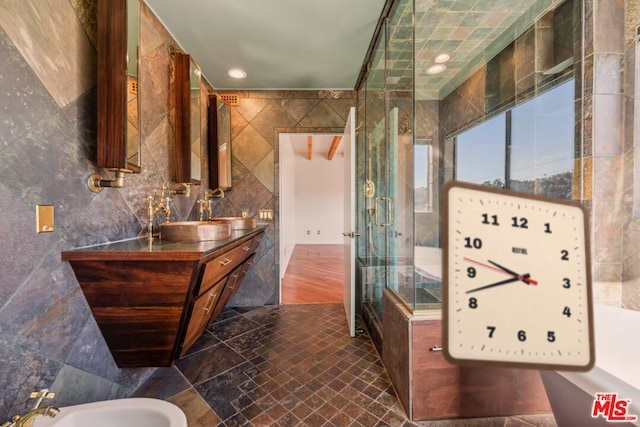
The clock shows 9.41.47
